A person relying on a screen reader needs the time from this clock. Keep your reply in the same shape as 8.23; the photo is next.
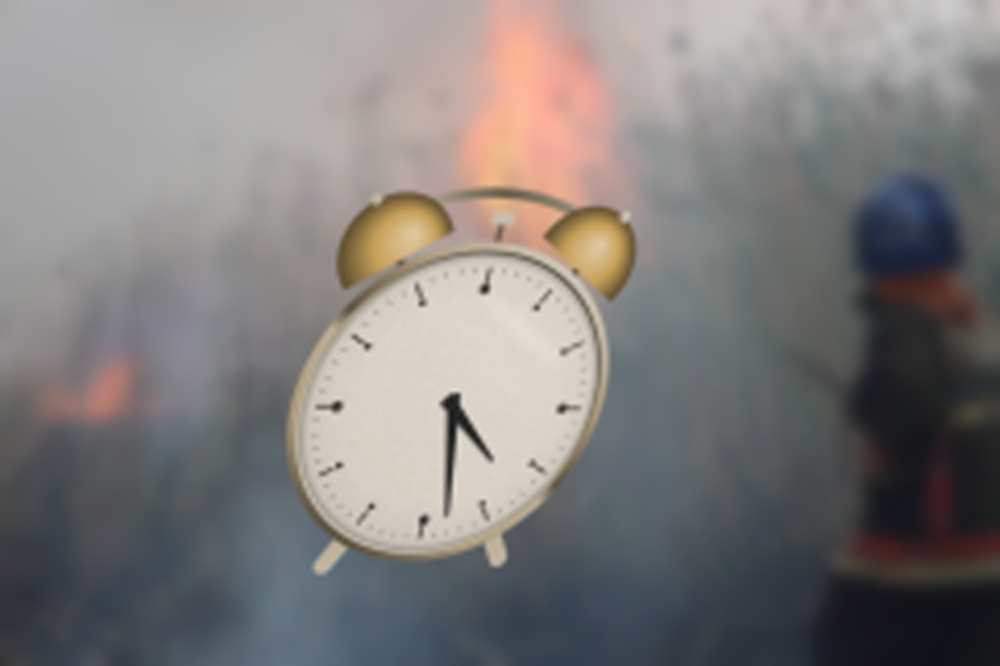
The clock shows 4.28
